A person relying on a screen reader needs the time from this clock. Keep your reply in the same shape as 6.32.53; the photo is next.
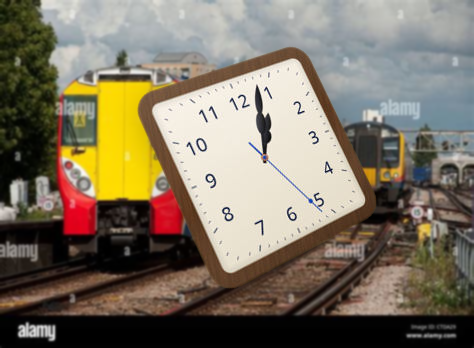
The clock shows 1.03.26
